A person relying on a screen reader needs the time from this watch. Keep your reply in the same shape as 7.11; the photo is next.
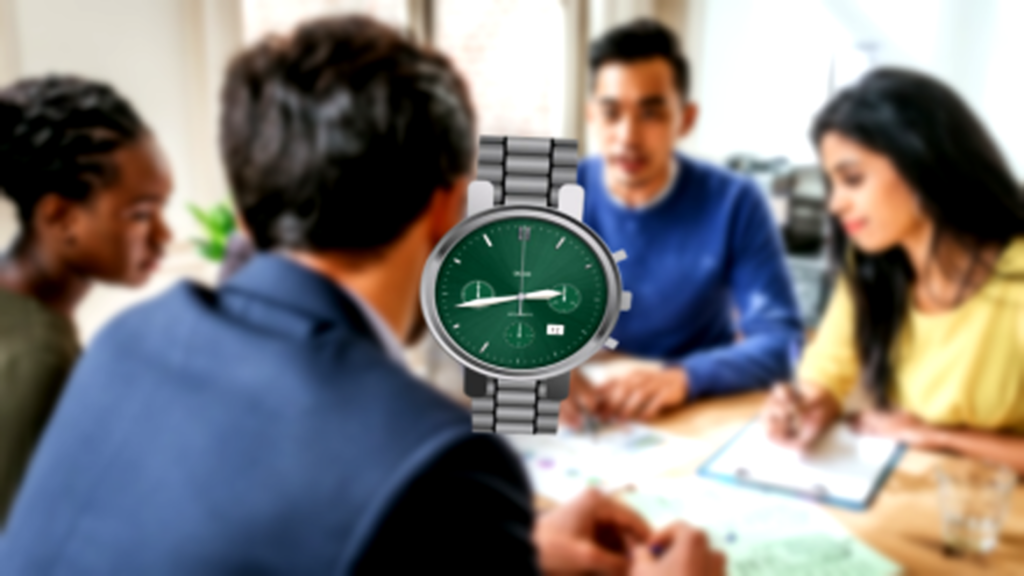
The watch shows 2.43
